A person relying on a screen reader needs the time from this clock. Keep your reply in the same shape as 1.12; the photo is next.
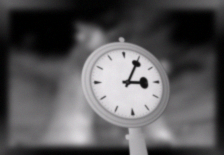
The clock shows 3.05
